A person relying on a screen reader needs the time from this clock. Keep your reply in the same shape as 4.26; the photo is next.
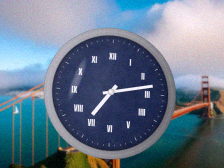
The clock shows 7.13
